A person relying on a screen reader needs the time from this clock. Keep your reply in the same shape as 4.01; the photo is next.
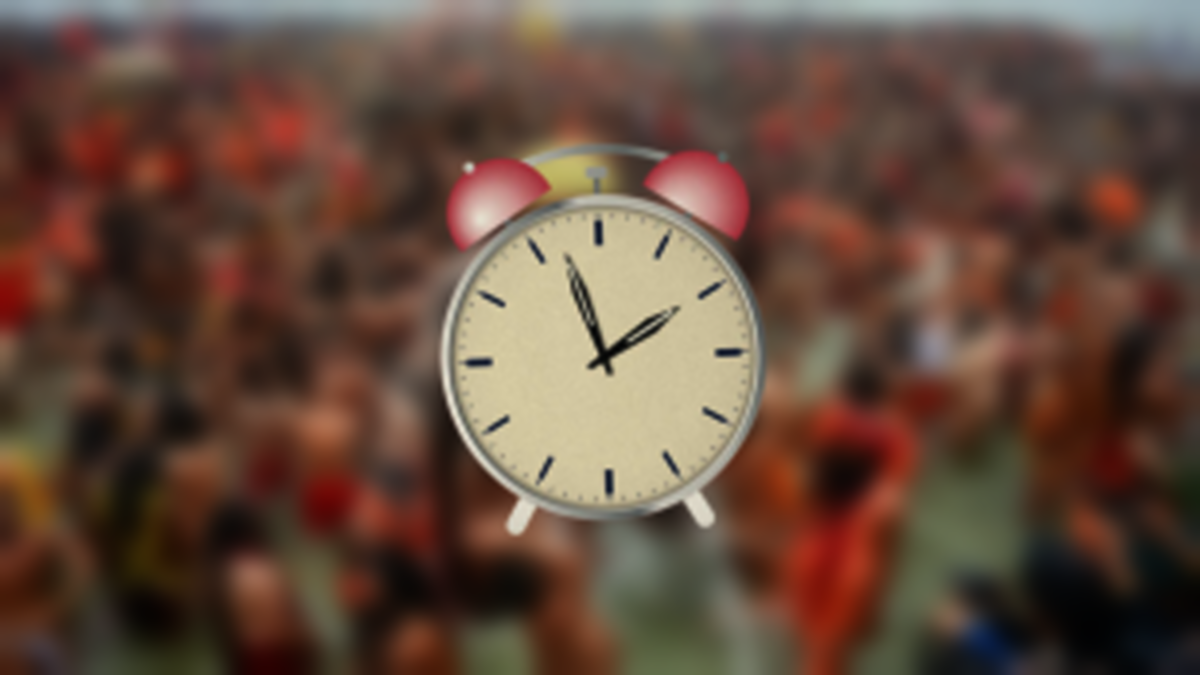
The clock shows 1.57
